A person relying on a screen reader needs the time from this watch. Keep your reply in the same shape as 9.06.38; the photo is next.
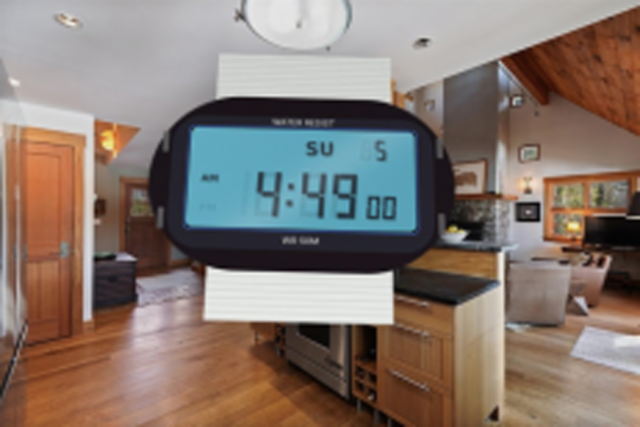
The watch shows 4.49.00
